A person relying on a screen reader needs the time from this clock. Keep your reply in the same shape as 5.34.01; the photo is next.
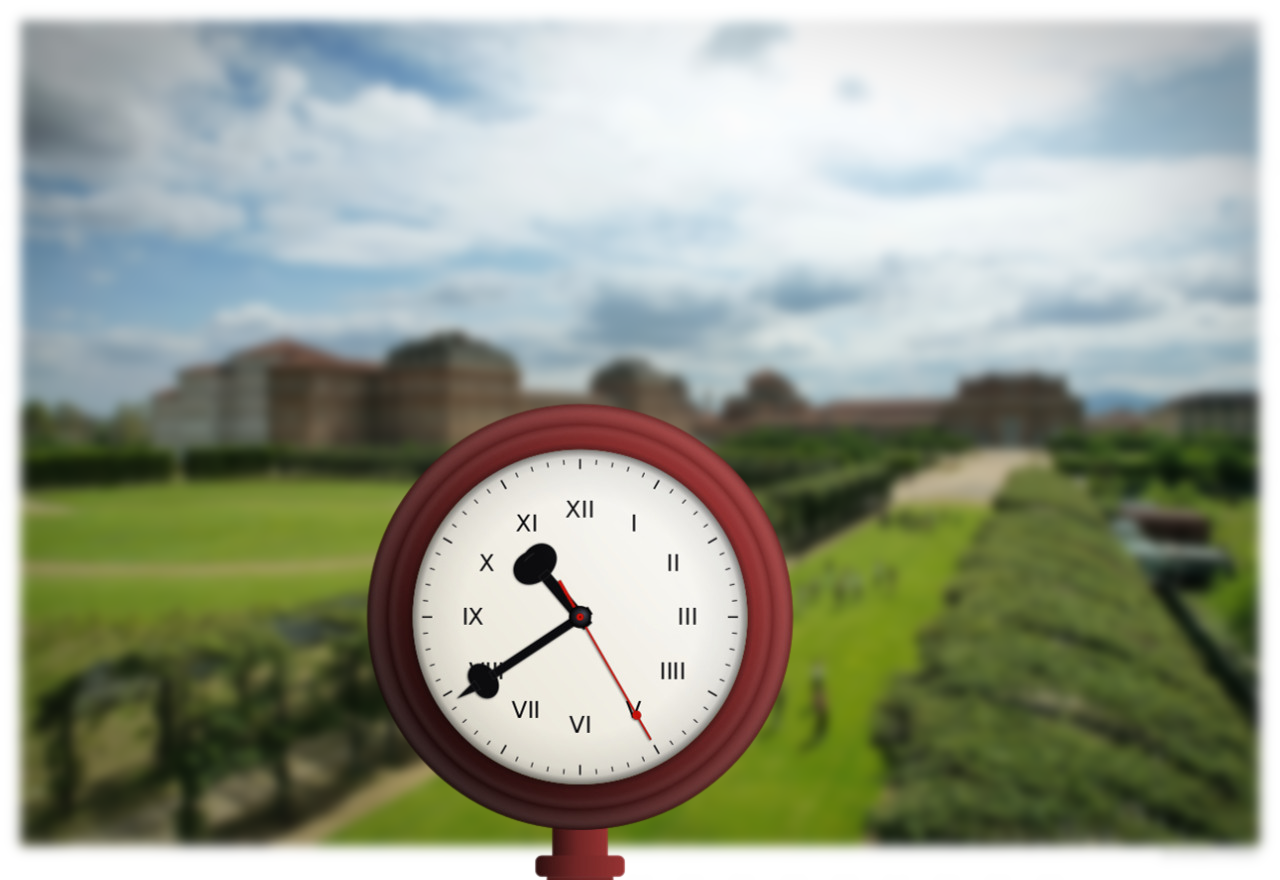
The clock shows 10.39.25
